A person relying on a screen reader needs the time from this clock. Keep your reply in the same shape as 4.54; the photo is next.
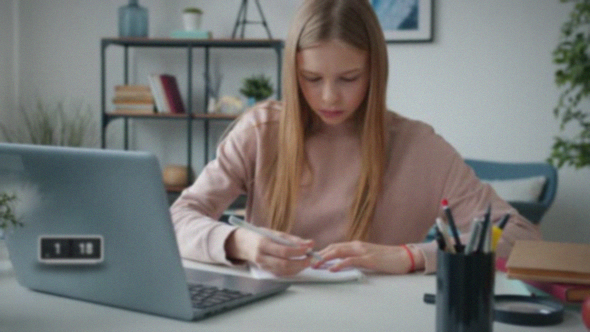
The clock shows 1.18
